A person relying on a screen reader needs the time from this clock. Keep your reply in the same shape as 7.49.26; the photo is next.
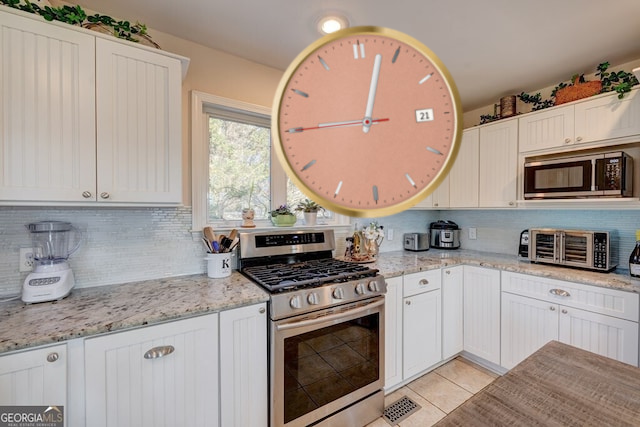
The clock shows 9.02.45
